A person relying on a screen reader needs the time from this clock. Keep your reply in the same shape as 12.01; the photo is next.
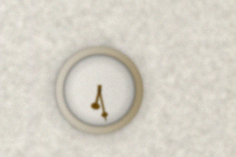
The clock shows 6.28
